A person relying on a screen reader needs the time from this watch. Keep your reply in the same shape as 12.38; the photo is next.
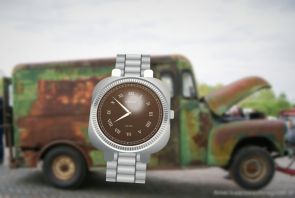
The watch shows 7.52
